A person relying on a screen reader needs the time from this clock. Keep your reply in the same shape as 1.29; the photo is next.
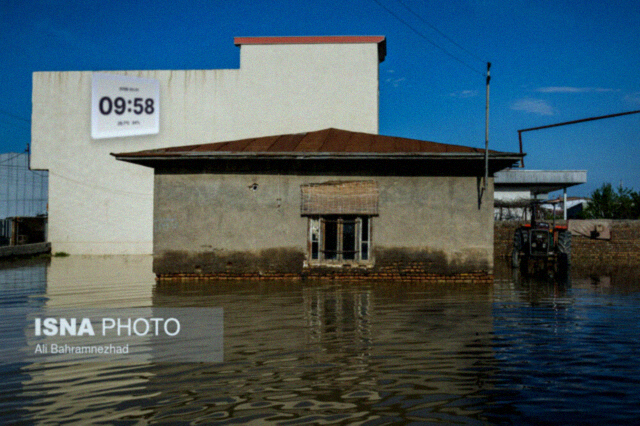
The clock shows 9.58
